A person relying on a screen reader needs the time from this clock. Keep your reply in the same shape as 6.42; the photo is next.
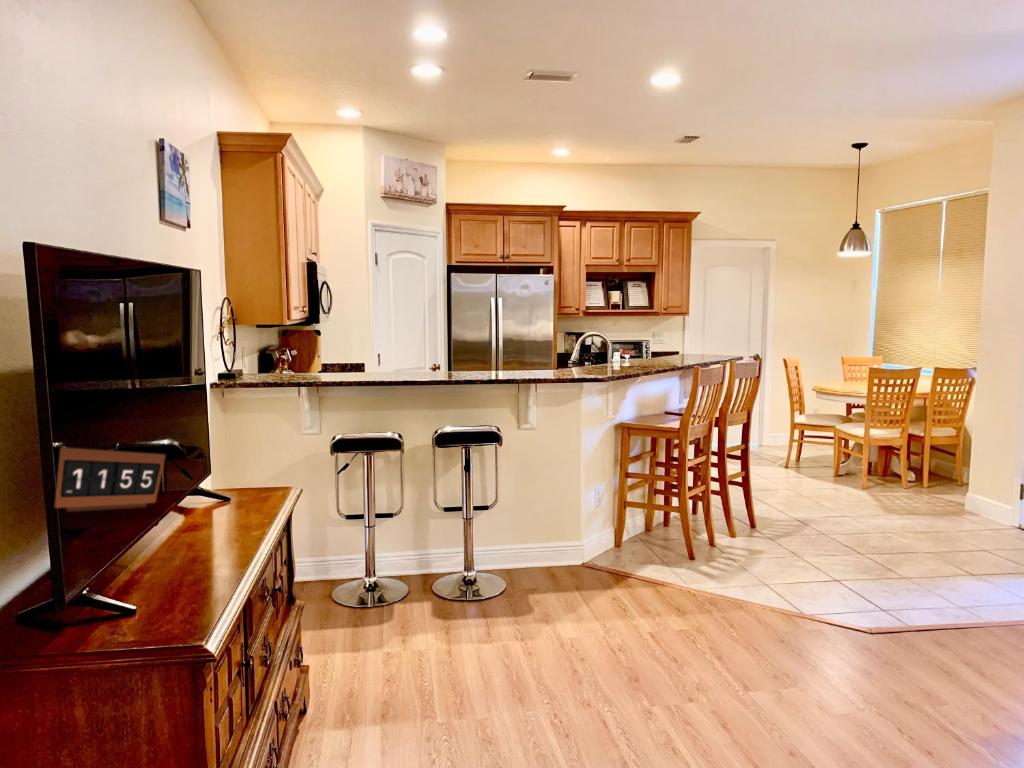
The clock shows 11.55
